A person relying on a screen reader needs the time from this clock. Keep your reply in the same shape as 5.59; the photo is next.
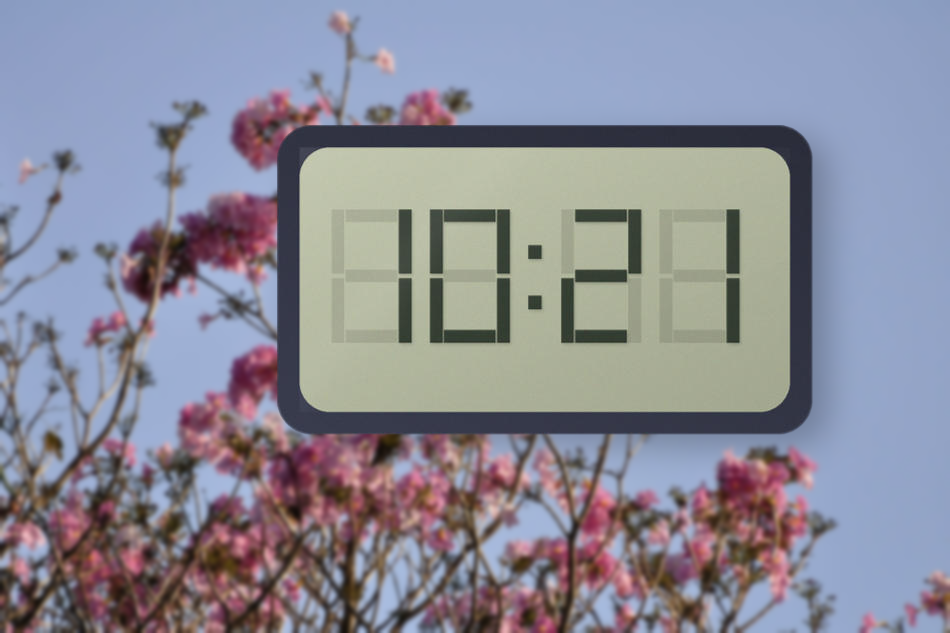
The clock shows 10.21
